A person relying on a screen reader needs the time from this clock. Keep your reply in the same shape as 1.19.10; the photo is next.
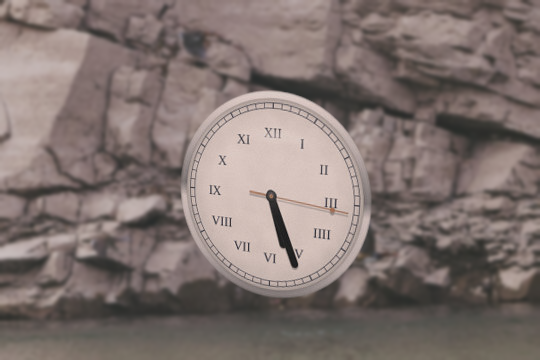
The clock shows 5.26.16
